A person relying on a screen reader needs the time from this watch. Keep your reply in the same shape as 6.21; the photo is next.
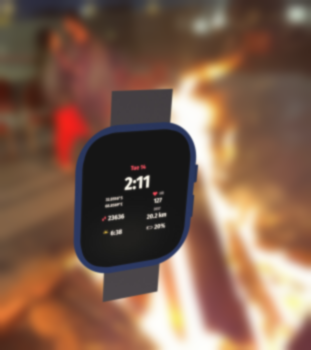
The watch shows 2.11
